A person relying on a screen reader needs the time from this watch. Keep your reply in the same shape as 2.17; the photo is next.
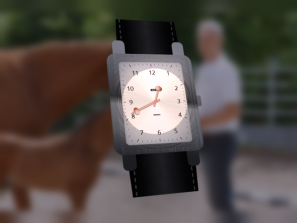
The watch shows 12.41
